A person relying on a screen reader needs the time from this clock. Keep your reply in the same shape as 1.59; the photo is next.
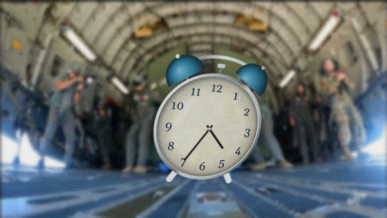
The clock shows 4.35
